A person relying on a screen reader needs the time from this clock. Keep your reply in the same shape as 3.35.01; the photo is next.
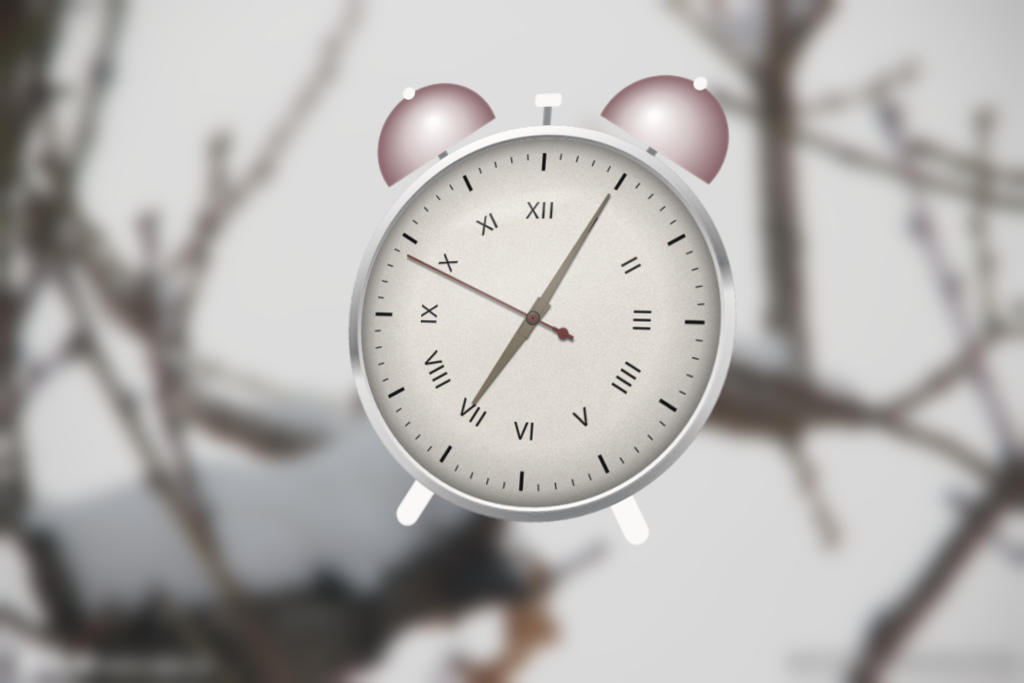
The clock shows 7.04.49
